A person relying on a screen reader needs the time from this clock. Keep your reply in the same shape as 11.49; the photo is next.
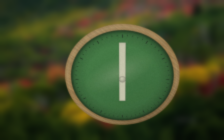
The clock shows 6.00
